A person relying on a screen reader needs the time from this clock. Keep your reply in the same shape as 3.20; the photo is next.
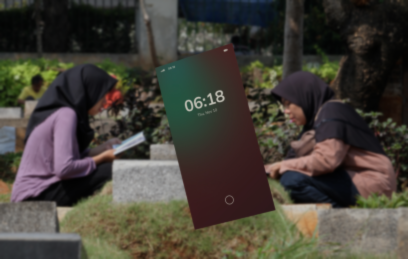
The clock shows 6.18
